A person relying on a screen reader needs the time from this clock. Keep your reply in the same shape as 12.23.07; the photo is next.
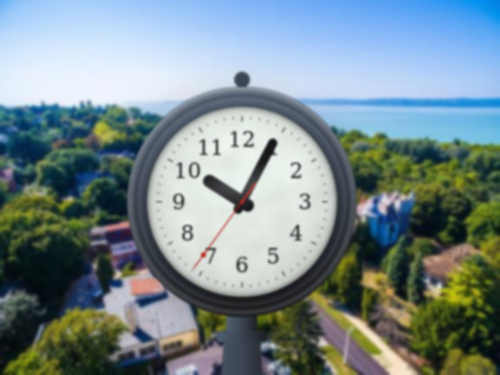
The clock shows 10.04.36
